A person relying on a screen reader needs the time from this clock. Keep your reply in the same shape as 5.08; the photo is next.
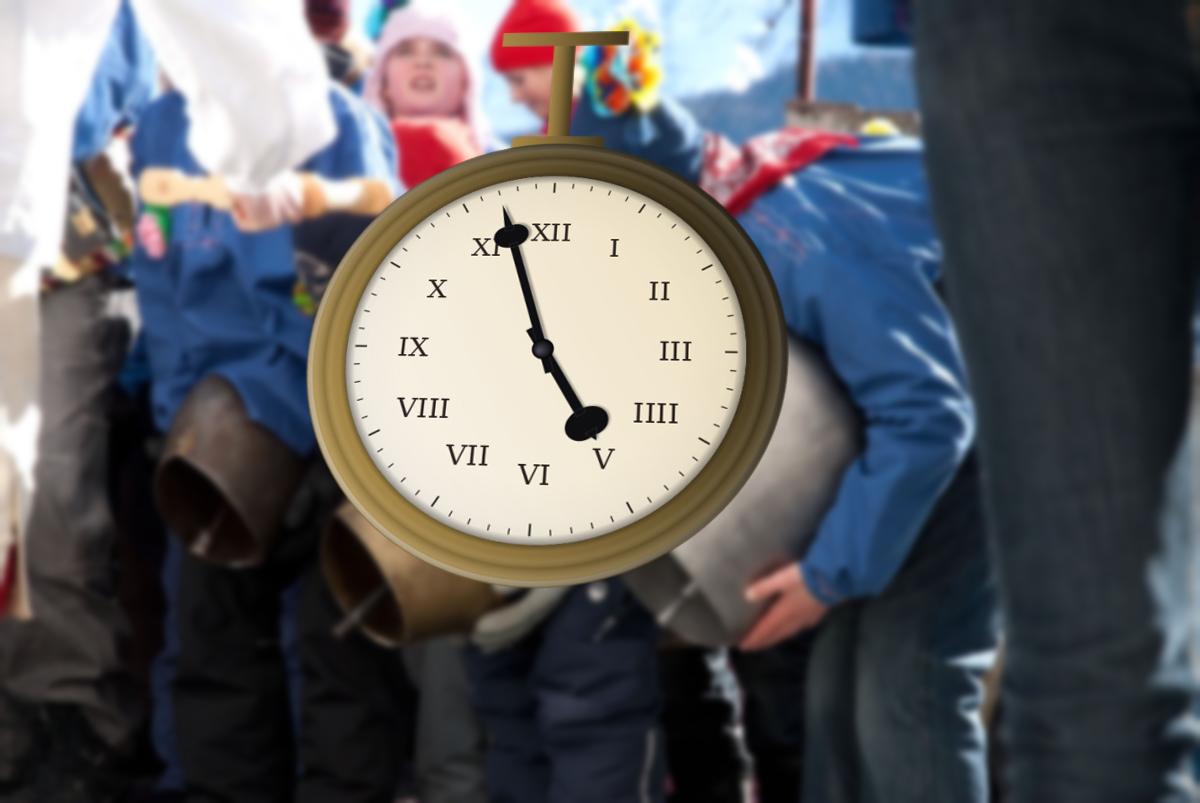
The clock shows 4.57
